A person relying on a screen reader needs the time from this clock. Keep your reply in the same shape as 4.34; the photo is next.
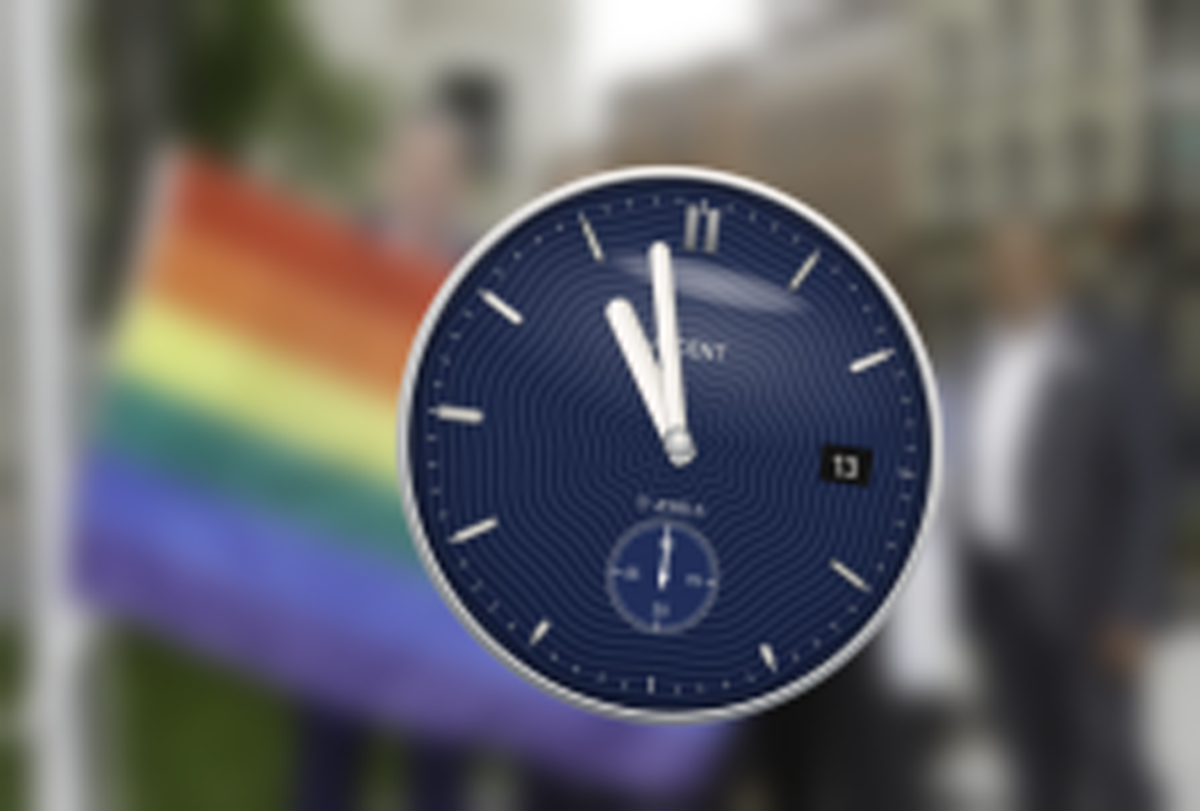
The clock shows 10.58
